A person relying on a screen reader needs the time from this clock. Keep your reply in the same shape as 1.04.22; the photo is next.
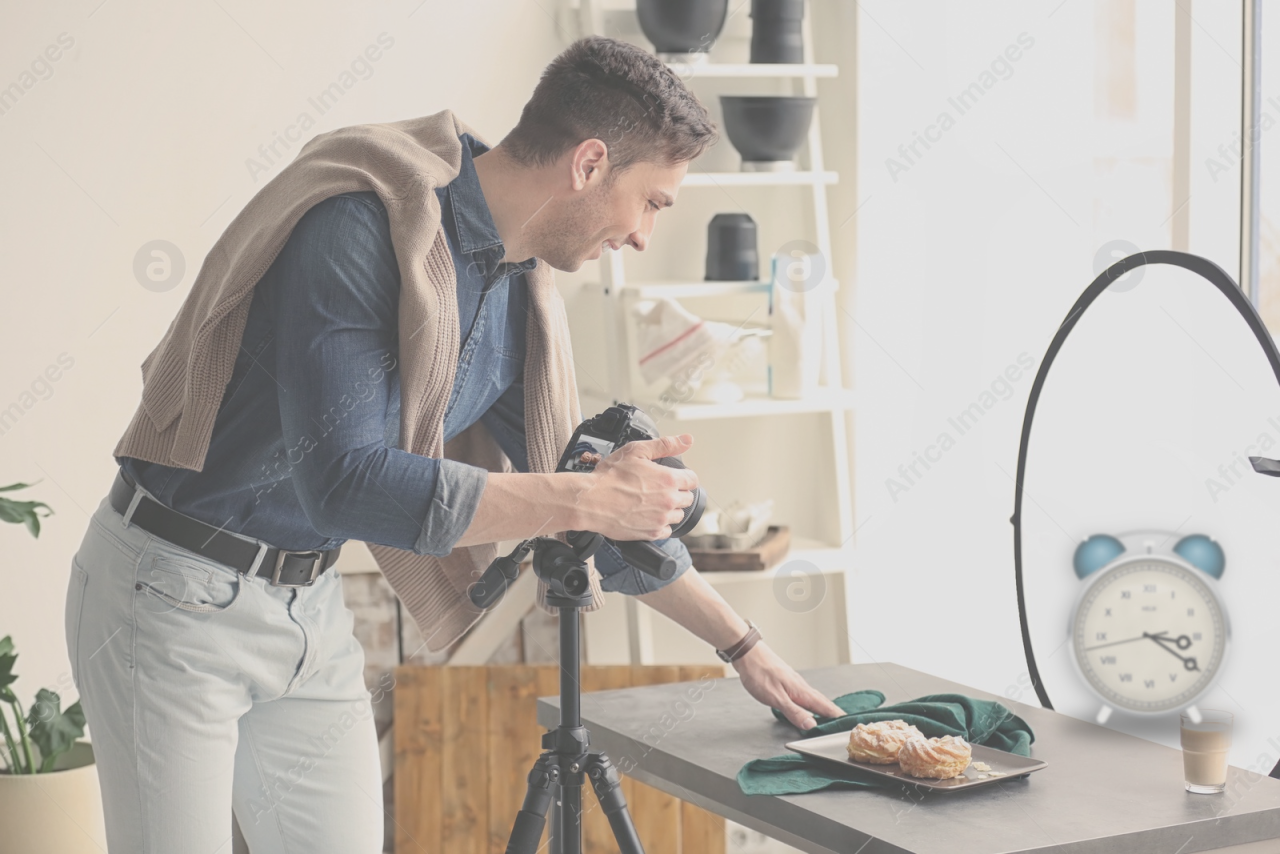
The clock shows 3.20.43
